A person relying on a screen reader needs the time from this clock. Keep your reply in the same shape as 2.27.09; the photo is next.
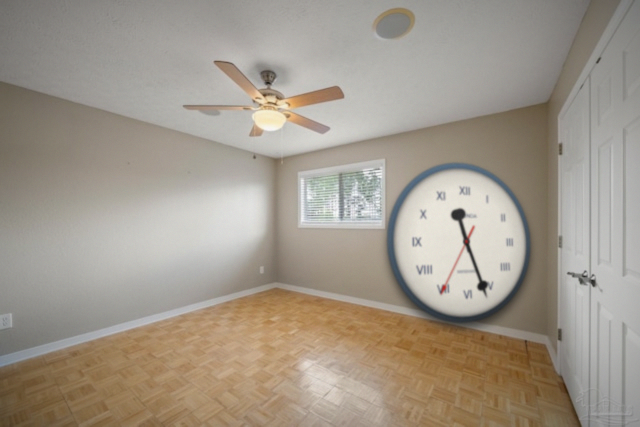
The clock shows 11.26.35
